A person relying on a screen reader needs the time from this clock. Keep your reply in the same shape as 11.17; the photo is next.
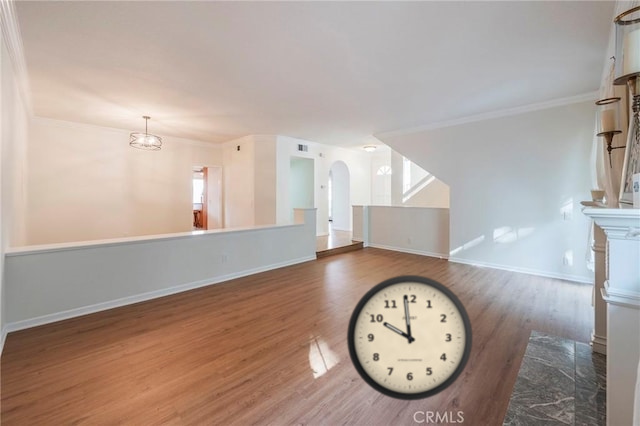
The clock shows 9.59
